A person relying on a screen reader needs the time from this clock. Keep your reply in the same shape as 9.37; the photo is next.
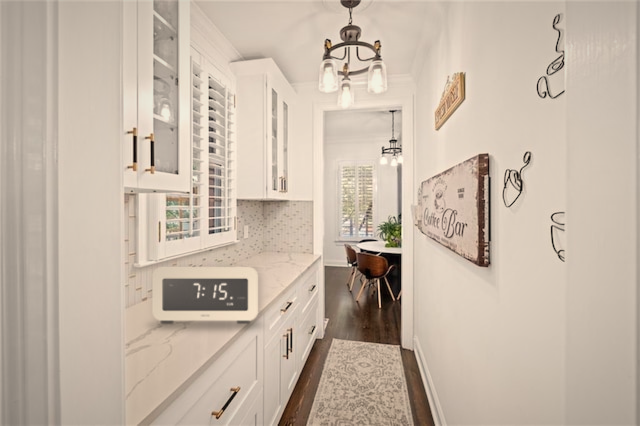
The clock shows 7.15
